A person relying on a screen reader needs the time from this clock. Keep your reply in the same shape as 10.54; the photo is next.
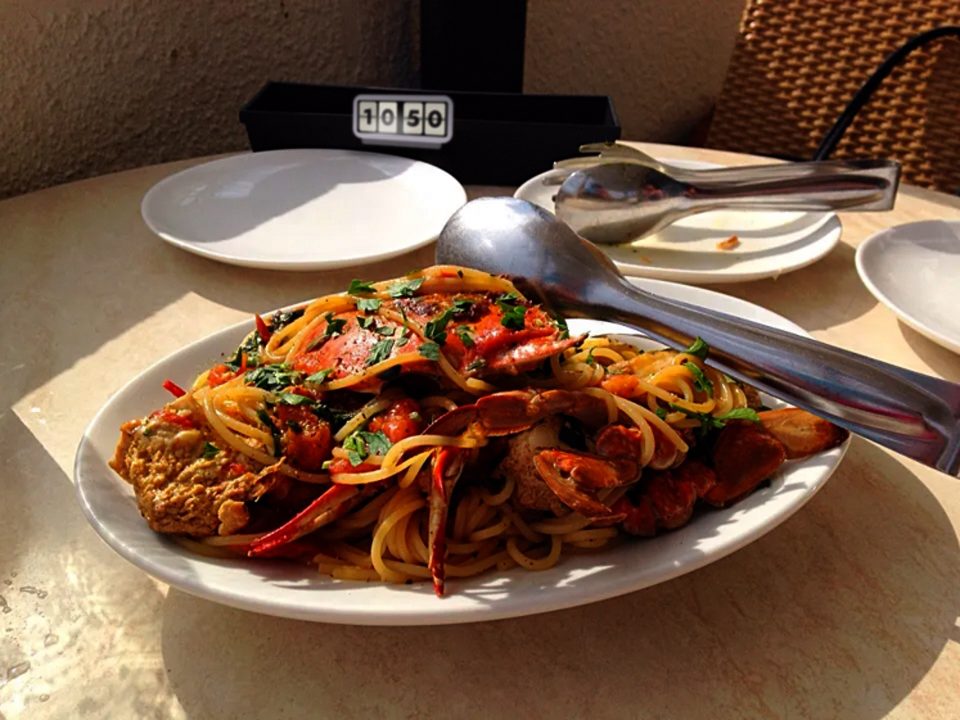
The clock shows 10.50
